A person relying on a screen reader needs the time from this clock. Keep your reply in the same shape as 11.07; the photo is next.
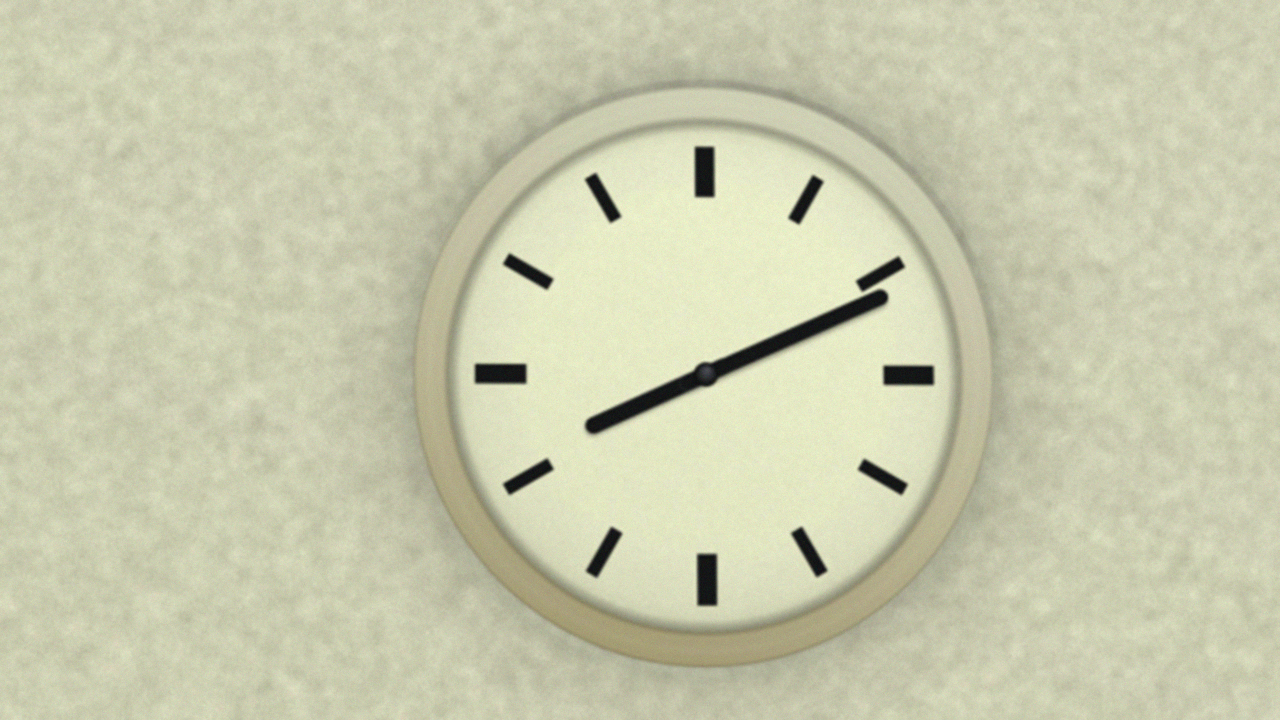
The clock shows 8.11
